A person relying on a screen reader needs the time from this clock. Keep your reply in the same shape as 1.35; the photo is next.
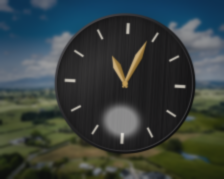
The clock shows 11.04
